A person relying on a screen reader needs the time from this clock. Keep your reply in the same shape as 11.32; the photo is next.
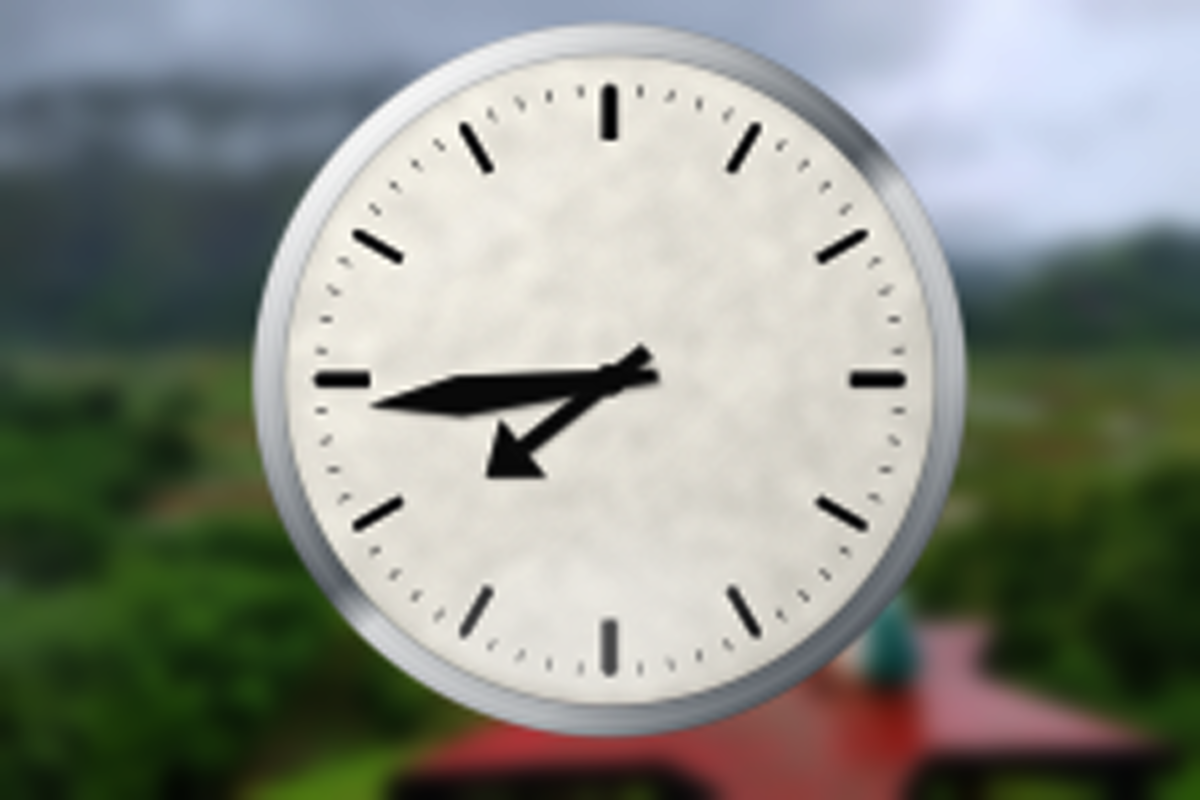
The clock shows 7.44
